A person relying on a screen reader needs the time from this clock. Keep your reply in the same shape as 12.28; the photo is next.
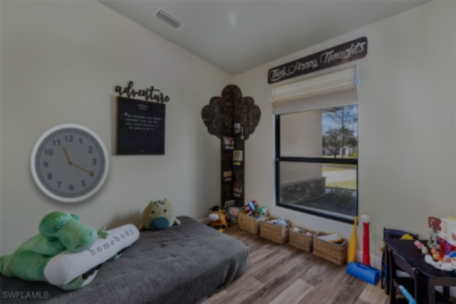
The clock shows 11.20
